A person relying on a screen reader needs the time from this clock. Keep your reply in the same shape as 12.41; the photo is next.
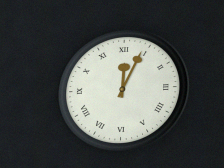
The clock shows 12.04
